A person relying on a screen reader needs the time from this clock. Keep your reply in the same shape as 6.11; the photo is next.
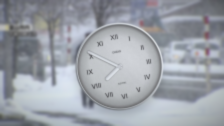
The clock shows 7.51
